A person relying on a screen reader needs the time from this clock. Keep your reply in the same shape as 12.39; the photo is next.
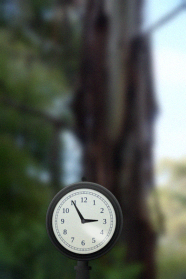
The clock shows 2.55
